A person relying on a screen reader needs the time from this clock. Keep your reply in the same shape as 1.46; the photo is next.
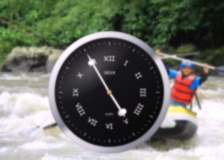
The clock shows 4.55
